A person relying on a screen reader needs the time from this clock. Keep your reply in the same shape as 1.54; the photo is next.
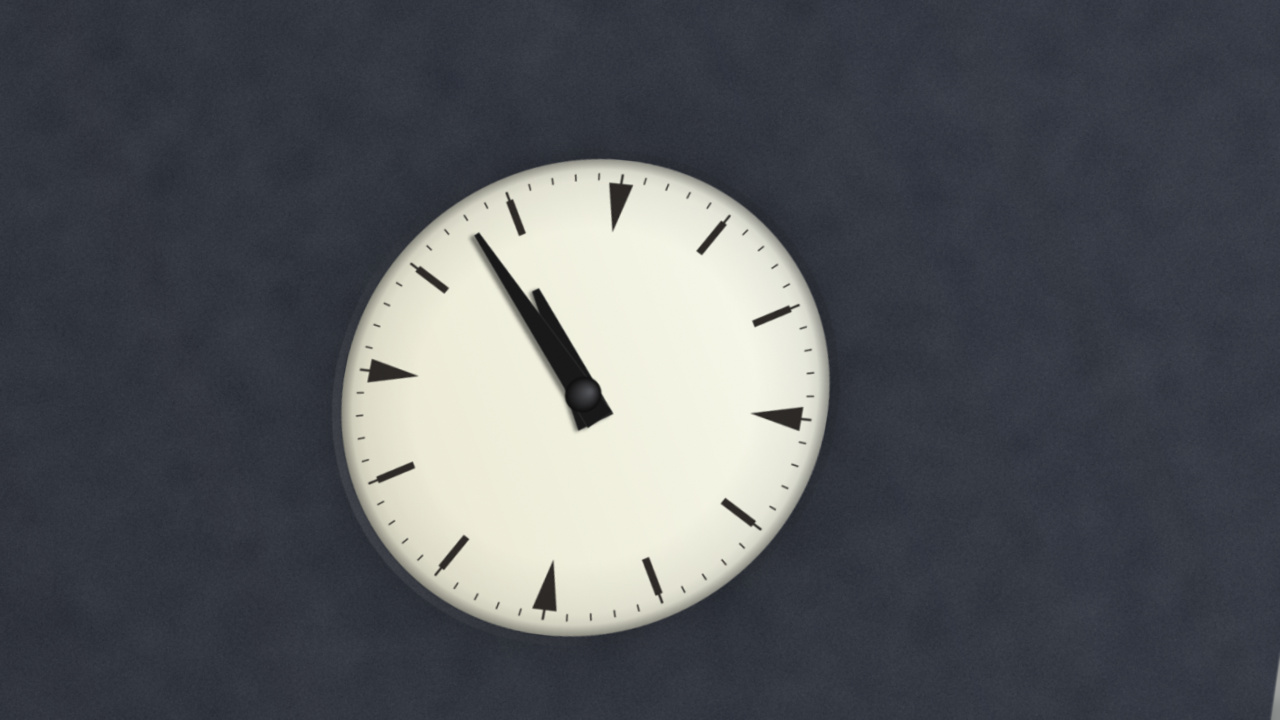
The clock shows 10.53
